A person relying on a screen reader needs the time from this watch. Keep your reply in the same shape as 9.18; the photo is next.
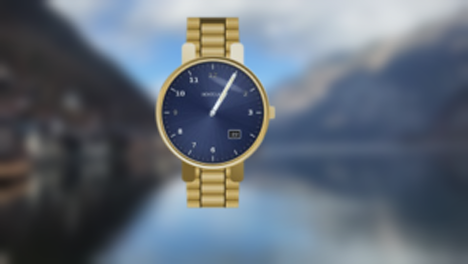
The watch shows 1.05
